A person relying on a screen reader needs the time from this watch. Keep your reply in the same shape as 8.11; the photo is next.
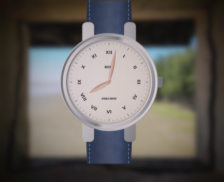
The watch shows 8.02
